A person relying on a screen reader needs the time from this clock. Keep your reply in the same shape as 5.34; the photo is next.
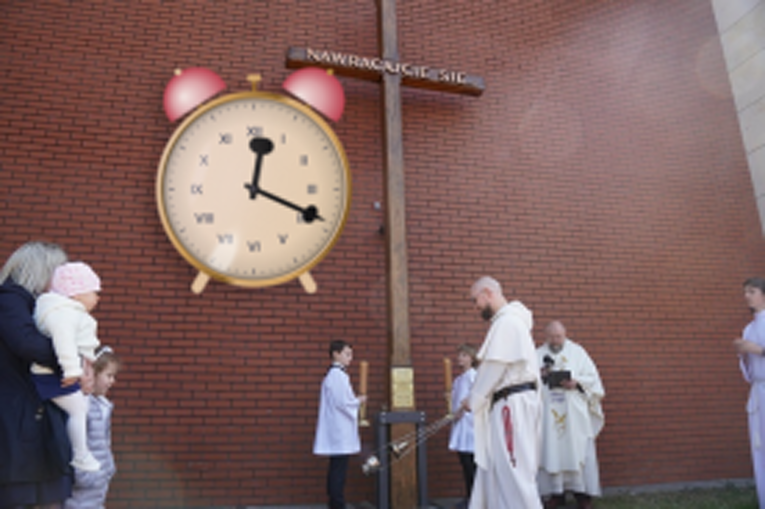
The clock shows 12.19
